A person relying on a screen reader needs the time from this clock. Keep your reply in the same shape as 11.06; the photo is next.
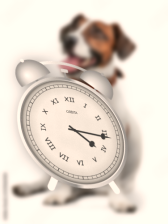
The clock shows 4.16
